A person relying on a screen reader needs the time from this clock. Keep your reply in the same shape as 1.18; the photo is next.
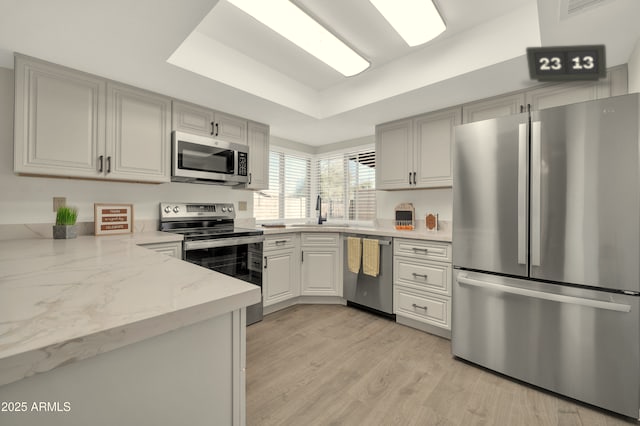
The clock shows 23.13
